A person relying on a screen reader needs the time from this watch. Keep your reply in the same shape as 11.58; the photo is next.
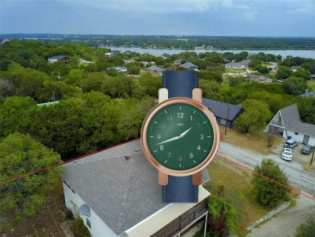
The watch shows 1.42
